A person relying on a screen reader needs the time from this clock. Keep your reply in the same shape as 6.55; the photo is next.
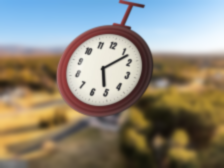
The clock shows 5.07
